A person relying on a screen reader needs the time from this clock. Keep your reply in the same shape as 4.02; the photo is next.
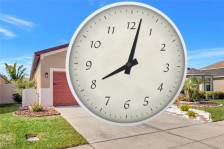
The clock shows 8.02
